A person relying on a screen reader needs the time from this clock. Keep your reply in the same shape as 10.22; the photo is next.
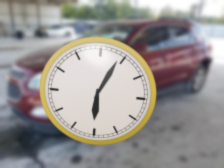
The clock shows 6.04
